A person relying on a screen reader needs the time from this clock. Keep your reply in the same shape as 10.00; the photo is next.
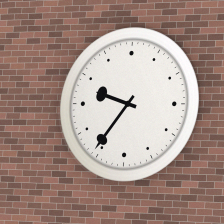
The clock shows 9.36
